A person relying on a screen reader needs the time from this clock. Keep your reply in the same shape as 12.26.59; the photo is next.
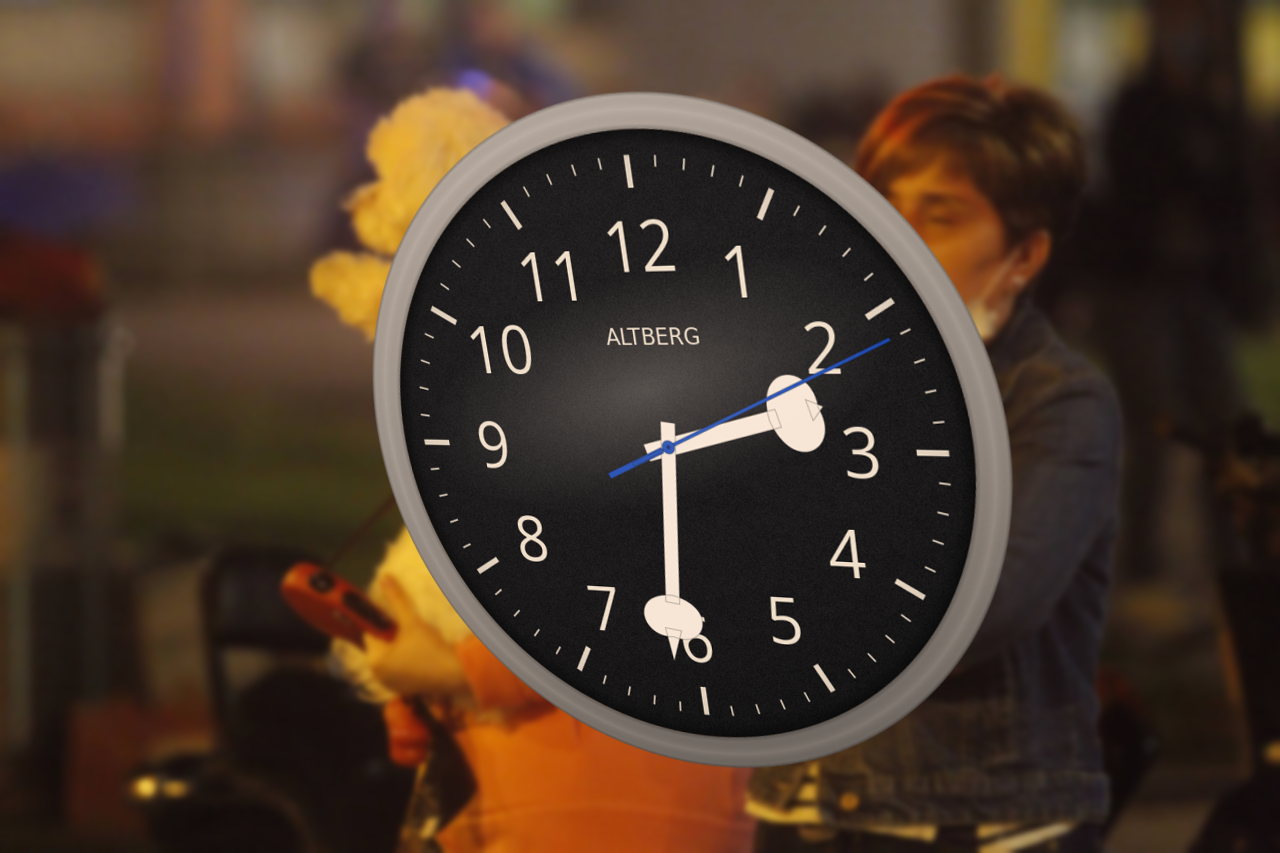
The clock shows 2.31.11
